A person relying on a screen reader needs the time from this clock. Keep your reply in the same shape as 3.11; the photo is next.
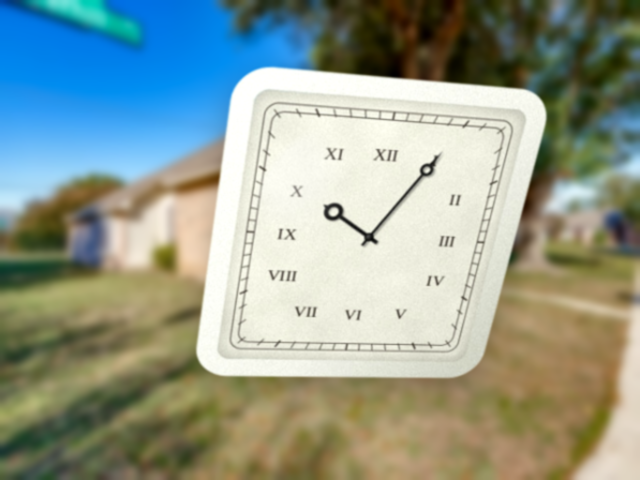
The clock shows 10.05
